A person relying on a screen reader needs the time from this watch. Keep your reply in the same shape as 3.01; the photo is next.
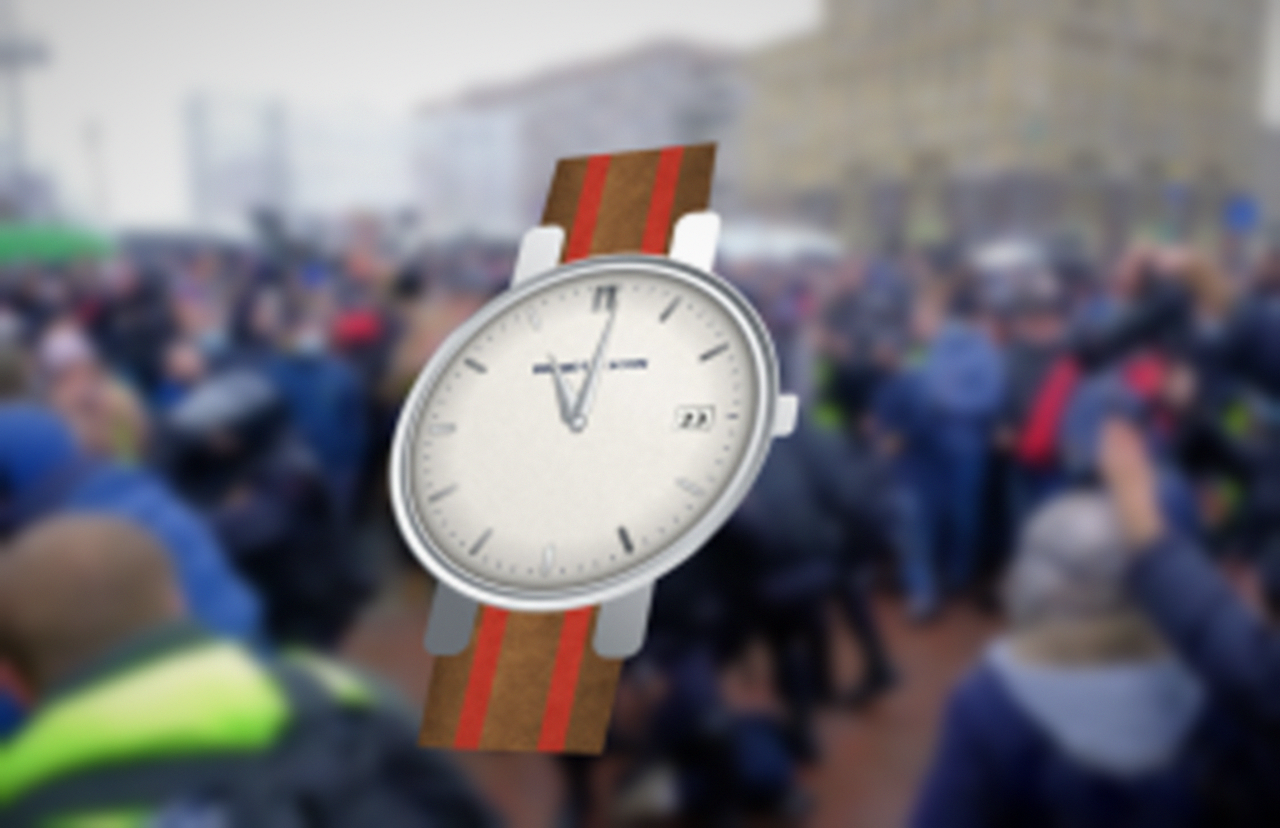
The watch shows 11.01
